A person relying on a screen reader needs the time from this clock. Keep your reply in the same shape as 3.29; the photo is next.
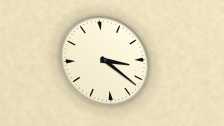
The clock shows 3.22
